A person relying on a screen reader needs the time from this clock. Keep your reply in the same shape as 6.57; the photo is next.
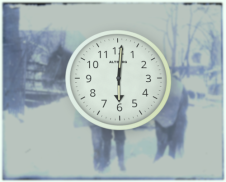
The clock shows 6.01
